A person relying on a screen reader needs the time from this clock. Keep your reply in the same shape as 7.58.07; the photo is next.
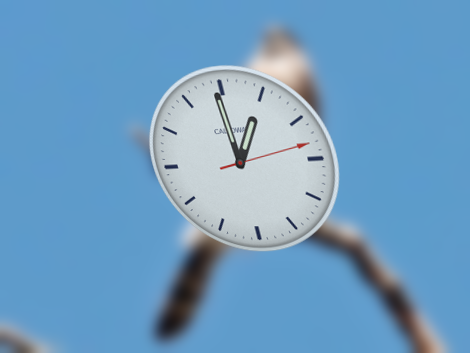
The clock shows 12.59.13
